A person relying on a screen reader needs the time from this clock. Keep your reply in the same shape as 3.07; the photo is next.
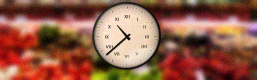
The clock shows 10.38
